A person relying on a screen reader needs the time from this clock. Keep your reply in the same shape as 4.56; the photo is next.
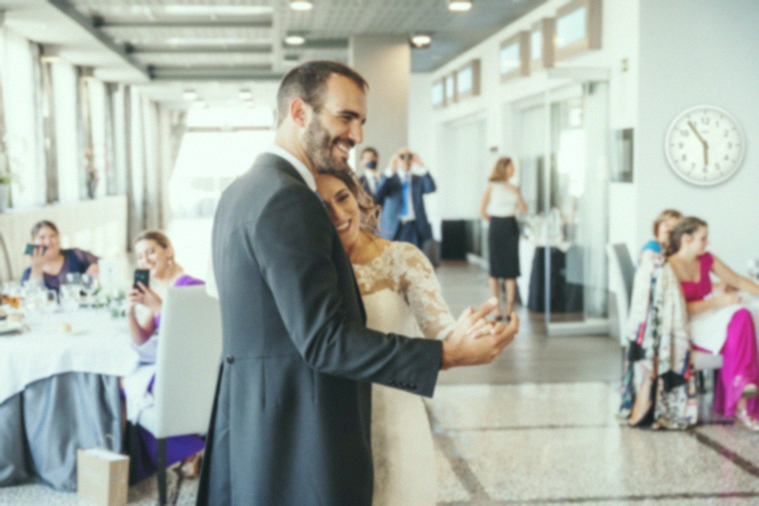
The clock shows 5.54
